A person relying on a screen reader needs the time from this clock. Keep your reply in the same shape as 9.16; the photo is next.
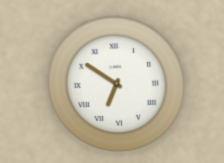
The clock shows 6.51
